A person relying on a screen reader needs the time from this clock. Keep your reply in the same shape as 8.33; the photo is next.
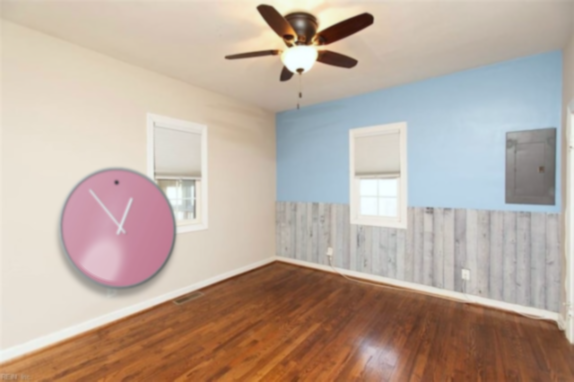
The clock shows 12.54
